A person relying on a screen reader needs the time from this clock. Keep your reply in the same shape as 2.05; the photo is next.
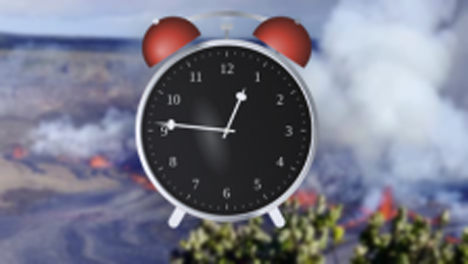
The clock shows 12.46
